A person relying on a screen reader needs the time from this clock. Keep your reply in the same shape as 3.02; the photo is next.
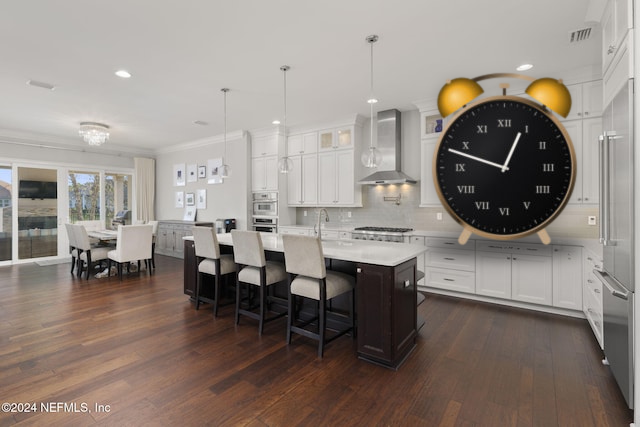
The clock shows 12.48
